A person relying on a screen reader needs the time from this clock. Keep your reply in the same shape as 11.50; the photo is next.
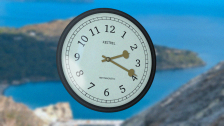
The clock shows 2.19
